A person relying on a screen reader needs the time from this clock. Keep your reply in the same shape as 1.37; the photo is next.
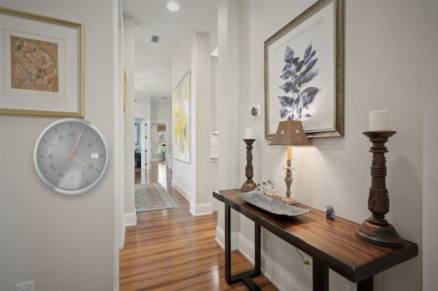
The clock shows 4.04
